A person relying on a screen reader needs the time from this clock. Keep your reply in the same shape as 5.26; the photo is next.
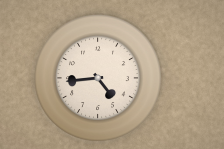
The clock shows 4.44
